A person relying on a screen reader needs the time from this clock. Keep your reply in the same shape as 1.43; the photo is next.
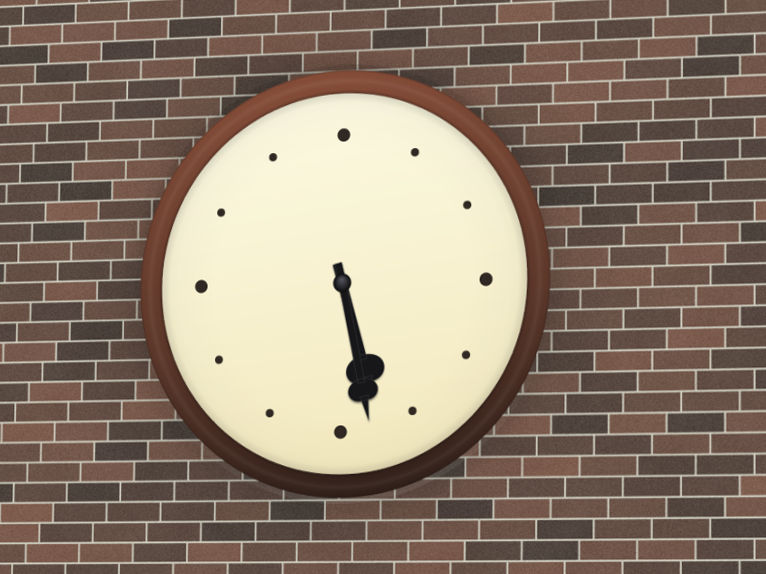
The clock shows 5.28
